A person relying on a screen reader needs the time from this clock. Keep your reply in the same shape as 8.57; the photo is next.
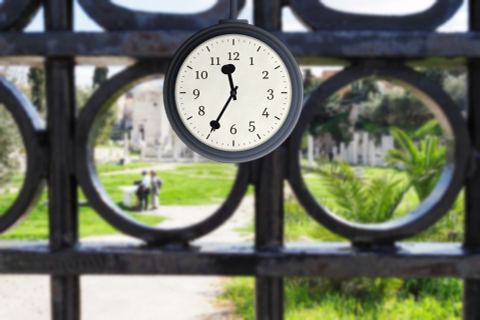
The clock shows 11.35
